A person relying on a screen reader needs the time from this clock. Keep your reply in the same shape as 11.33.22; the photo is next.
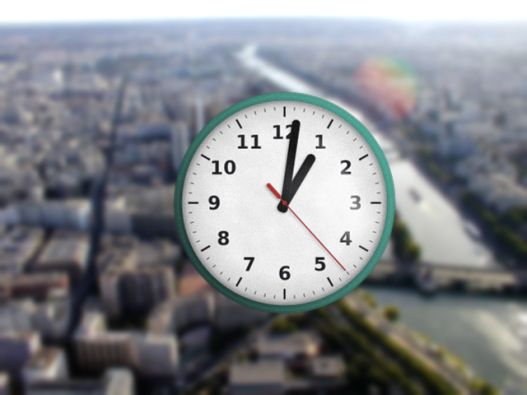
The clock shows 1.01.23
